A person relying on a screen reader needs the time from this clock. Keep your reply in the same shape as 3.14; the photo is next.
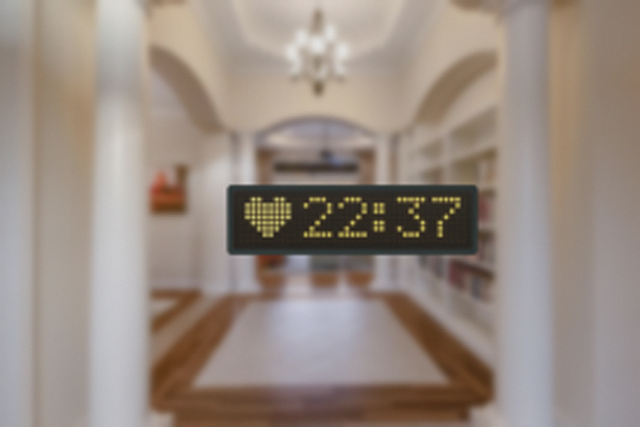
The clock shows 22.37
